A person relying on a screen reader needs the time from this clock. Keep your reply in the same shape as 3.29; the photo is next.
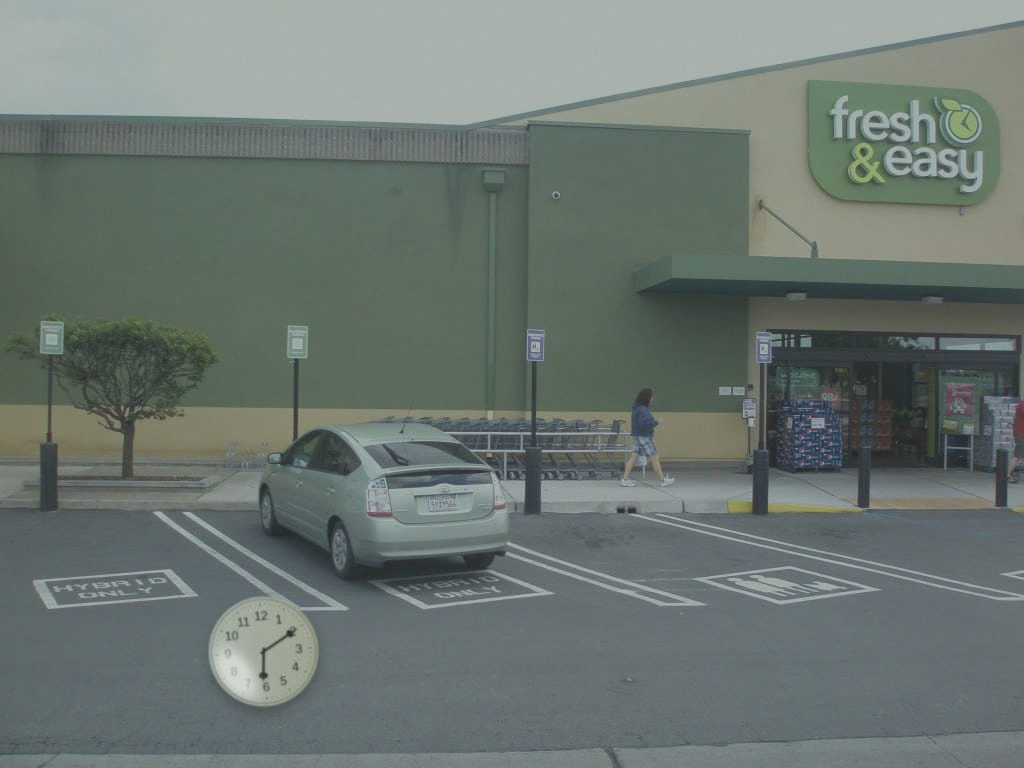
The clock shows 6.10
